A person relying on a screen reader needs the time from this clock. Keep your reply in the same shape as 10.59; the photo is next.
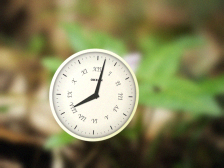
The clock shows 8.02
